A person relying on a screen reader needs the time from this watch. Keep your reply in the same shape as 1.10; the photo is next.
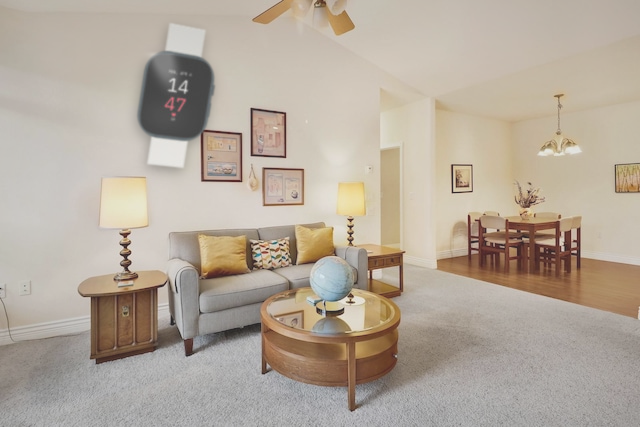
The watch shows 14.47
